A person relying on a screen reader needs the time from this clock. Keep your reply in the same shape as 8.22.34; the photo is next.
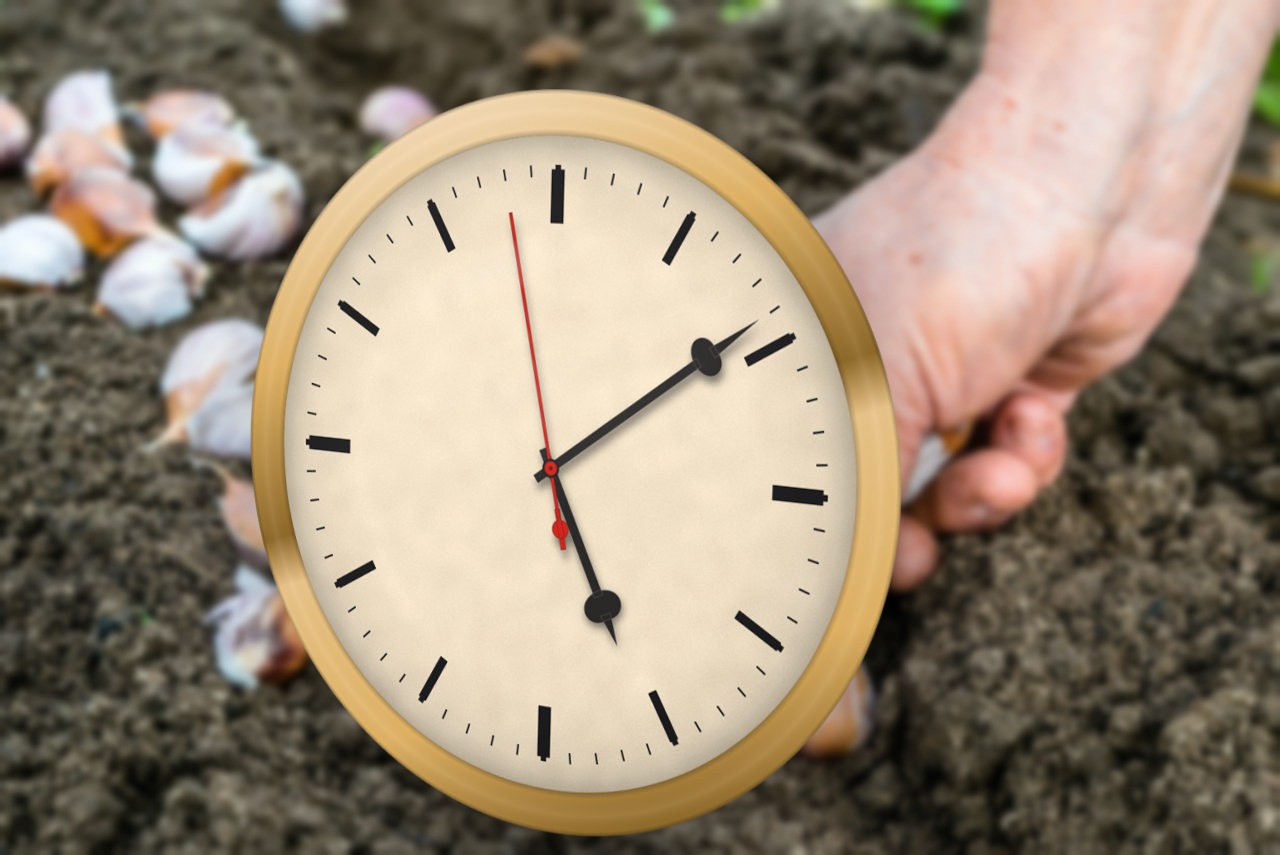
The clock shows 5.08.58
